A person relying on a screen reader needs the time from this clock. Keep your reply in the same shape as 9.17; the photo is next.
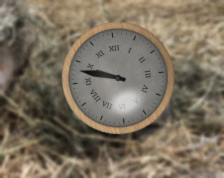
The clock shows 9.48
